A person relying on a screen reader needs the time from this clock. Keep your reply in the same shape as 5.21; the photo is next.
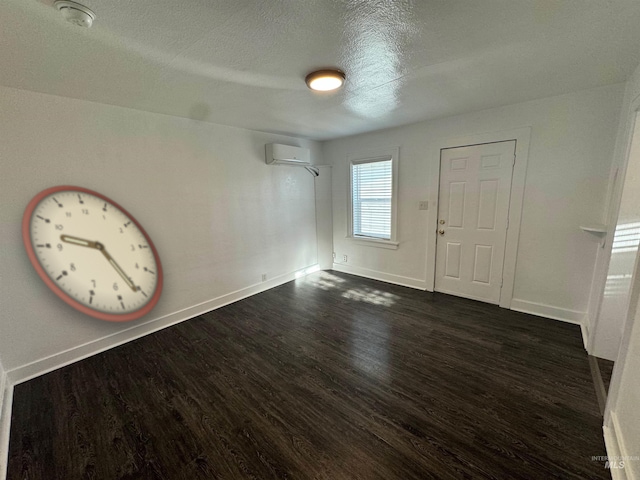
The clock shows 9.26
